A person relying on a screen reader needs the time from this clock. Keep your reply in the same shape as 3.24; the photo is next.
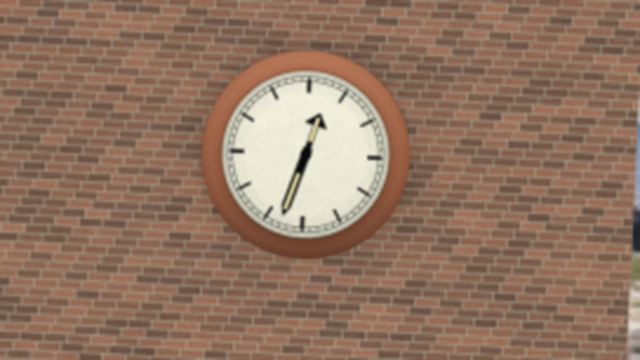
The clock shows 12.33
